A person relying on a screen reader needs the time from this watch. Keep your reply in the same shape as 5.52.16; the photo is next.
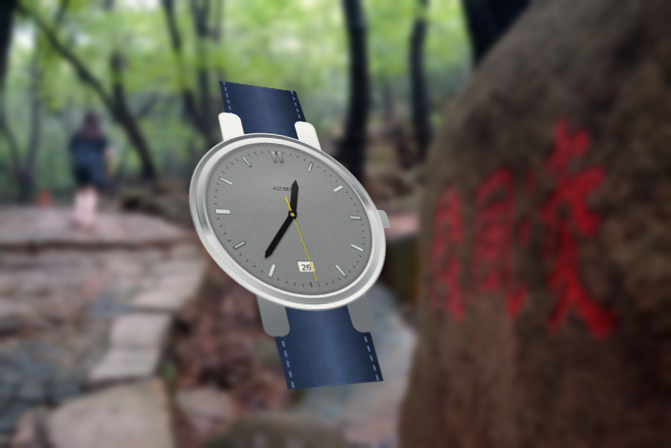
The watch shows 12.36.29
